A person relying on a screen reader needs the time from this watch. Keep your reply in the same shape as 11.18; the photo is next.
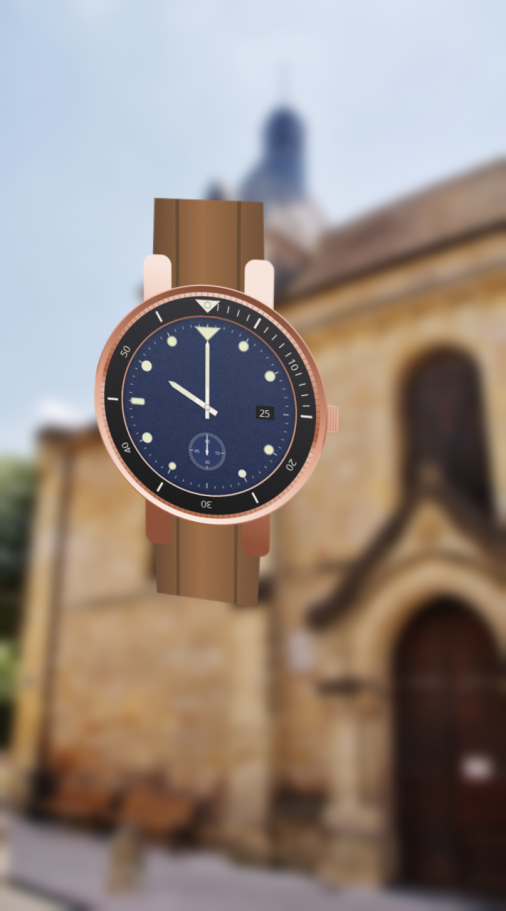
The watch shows 10.00
